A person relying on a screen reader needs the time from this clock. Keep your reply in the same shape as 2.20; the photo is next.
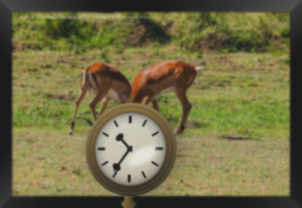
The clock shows 10.36
